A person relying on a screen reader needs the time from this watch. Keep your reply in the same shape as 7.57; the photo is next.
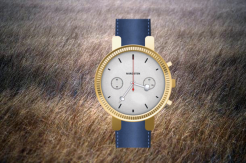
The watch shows 3.36
